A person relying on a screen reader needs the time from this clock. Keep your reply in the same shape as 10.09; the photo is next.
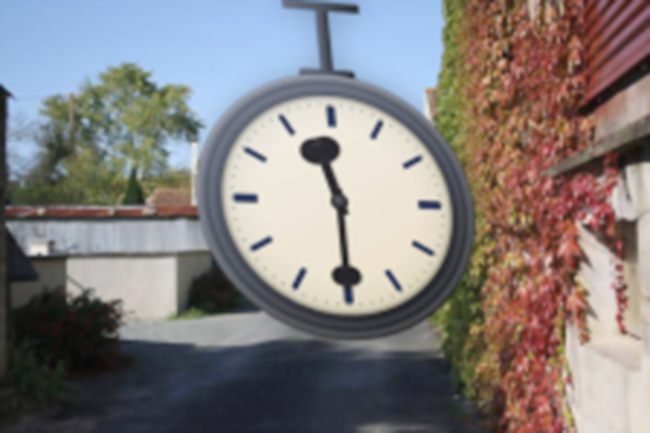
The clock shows 11.30
